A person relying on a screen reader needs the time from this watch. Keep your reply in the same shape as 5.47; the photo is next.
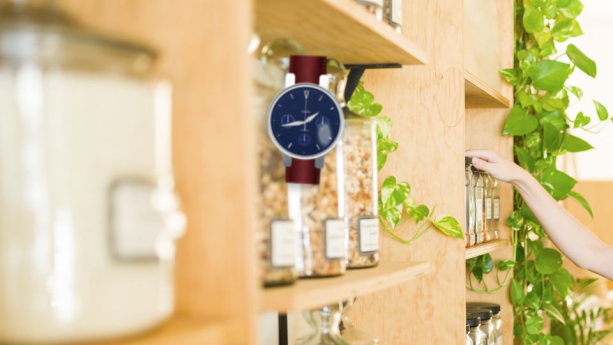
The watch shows 1.43
